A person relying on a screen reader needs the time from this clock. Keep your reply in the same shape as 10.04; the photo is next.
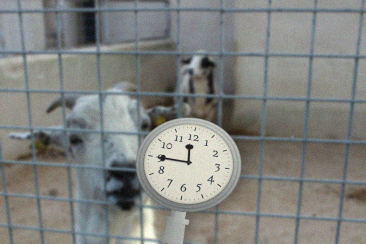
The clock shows 11.45
